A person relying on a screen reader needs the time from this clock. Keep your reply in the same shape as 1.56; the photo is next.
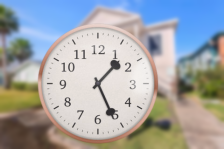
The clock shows 1.26
